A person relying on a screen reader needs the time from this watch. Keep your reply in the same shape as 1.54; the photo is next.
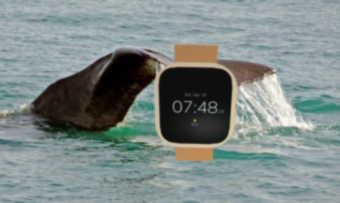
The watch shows 7.48
